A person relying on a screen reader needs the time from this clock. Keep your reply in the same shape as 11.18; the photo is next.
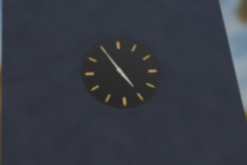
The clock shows 4.55
